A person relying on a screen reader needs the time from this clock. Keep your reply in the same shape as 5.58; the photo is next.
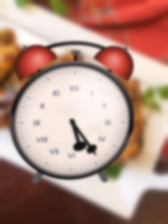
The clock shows 5.24
